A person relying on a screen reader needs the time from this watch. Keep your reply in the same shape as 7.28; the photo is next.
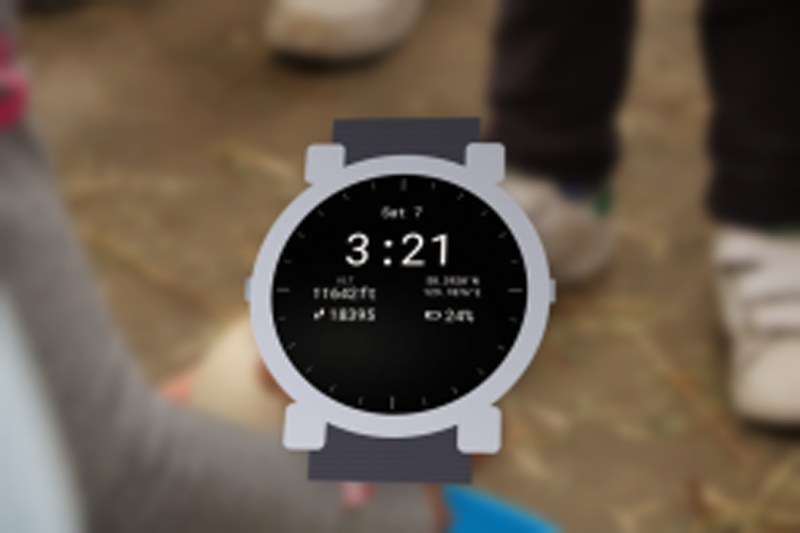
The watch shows 3.21
